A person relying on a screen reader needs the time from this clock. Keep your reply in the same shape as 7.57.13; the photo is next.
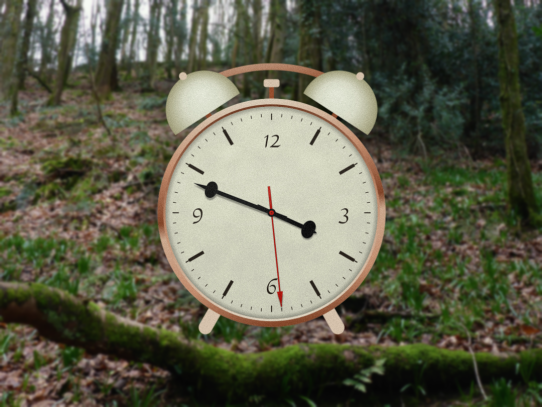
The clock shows 3.48.29
